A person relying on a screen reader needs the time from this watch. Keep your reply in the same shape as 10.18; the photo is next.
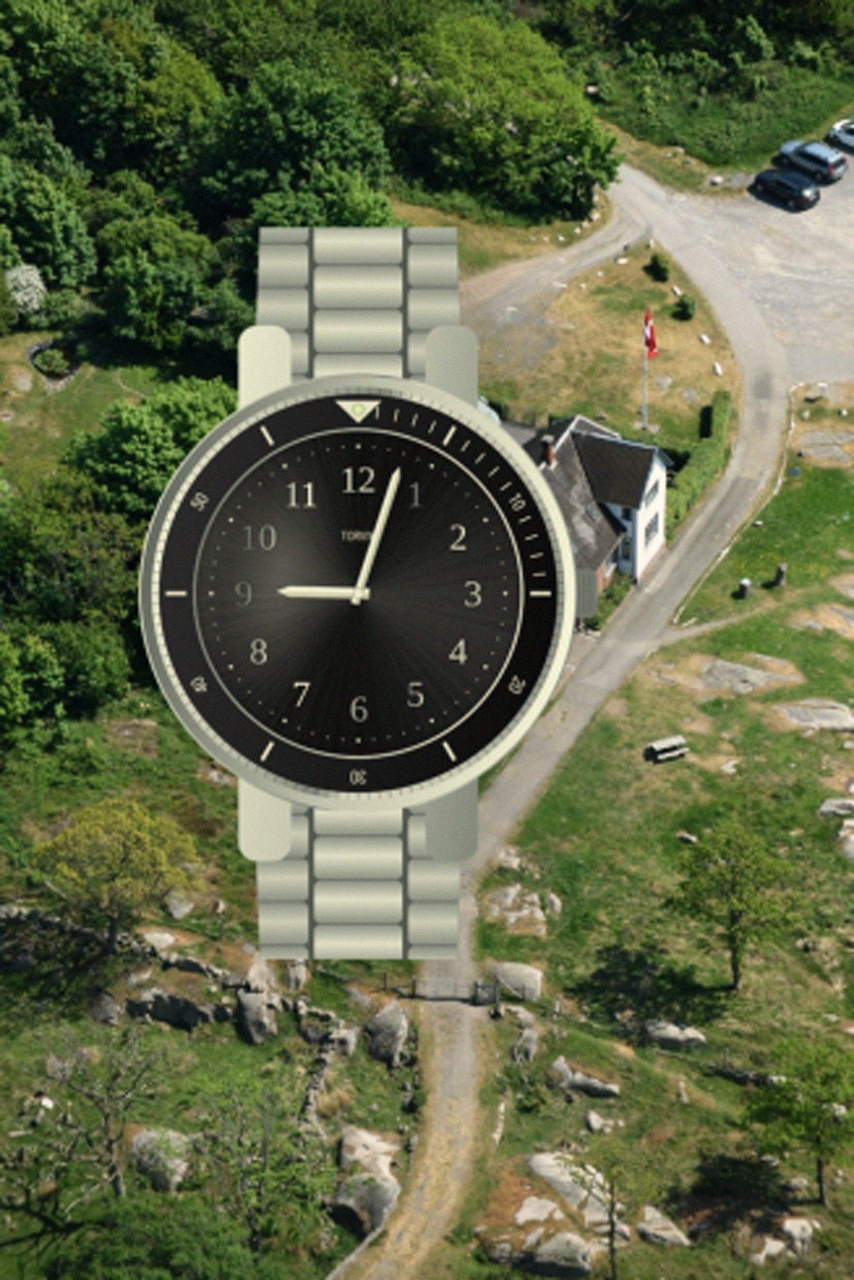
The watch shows 9.03
